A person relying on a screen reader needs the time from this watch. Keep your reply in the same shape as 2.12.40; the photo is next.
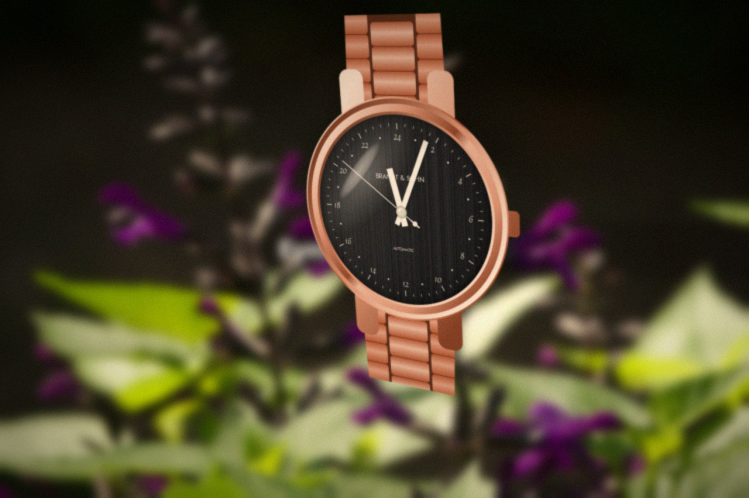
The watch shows 23.03.51
